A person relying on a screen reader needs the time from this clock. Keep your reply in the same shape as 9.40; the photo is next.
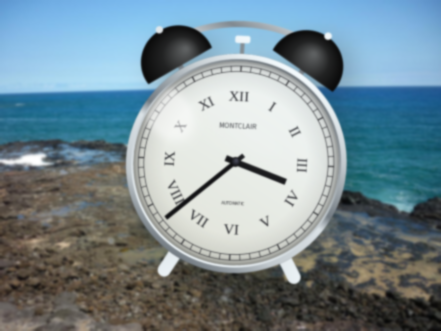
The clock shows 3.38
